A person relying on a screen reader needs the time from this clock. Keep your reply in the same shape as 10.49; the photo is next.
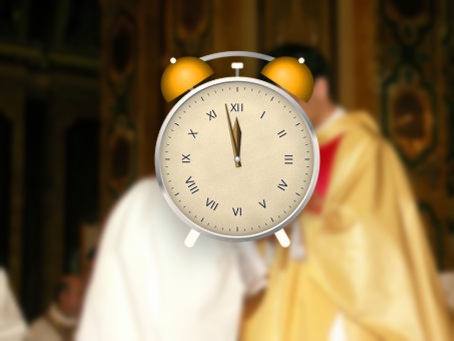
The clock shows 11.58
